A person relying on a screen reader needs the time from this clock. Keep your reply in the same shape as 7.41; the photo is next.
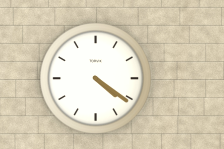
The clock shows 4.21
